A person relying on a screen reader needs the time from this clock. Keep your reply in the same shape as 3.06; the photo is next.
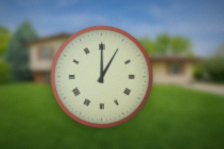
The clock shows 1.00
